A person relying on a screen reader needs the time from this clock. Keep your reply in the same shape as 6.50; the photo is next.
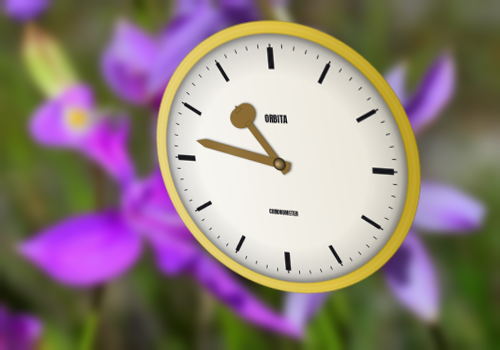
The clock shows 10.47
